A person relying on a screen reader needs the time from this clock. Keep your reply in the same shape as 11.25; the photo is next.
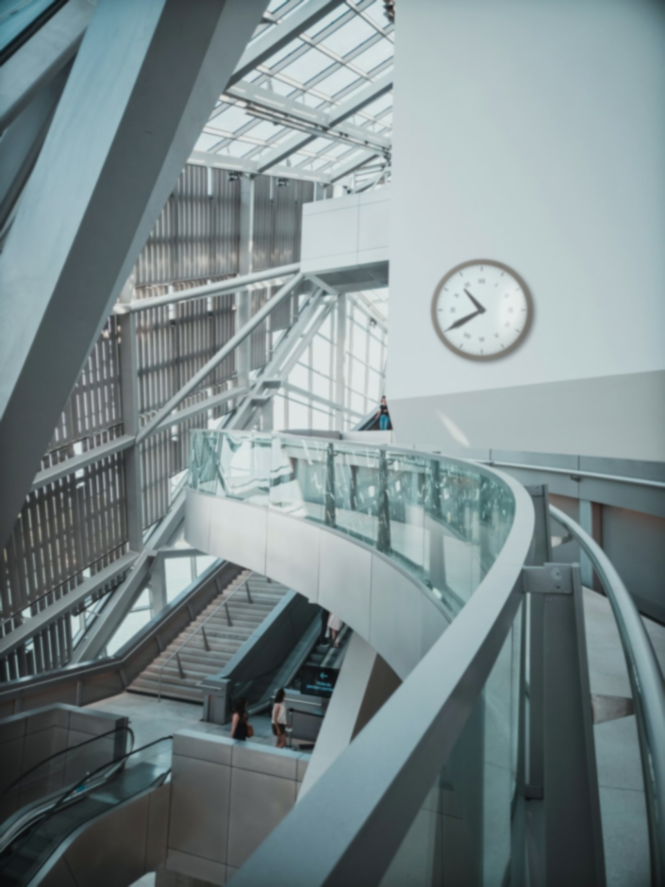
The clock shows 10.40
